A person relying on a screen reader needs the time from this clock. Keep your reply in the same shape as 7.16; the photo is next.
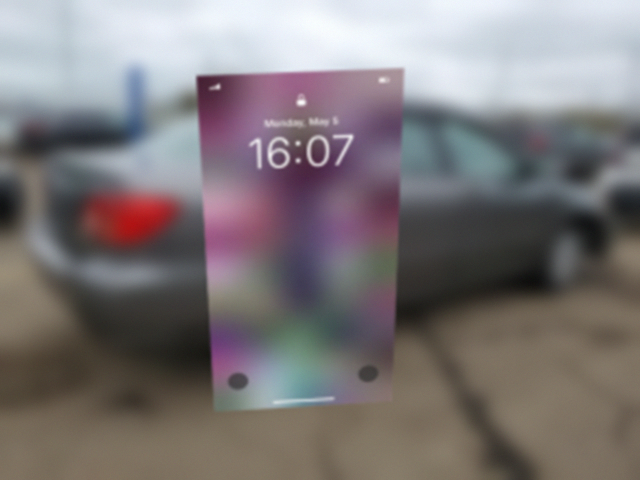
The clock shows 16.07
